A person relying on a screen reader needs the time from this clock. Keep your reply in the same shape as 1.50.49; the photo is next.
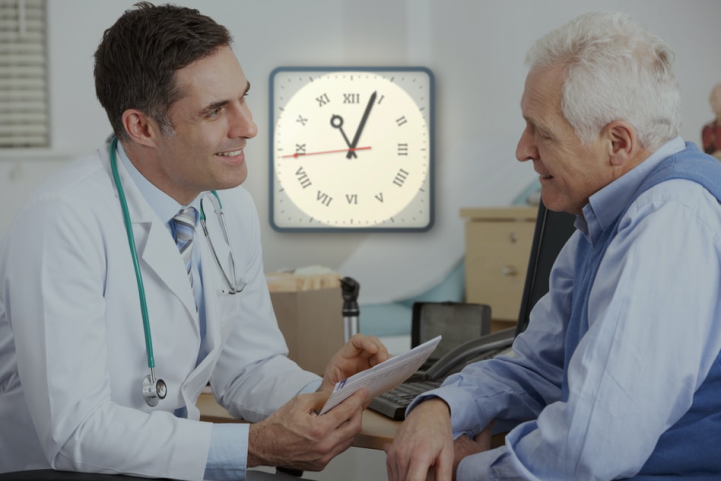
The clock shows 11.03.44
